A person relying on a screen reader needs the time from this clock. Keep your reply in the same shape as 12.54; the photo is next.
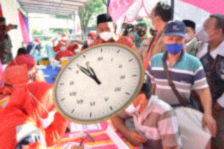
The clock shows 10.52
